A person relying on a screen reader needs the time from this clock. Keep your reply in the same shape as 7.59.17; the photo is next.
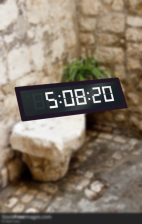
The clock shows 5.08.20
